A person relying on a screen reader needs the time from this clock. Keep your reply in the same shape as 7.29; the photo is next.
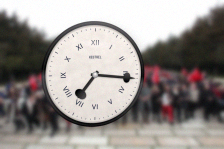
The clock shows 7.16
